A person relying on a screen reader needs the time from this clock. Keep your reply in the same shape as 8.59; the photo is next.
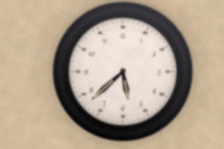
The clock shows 5.38
